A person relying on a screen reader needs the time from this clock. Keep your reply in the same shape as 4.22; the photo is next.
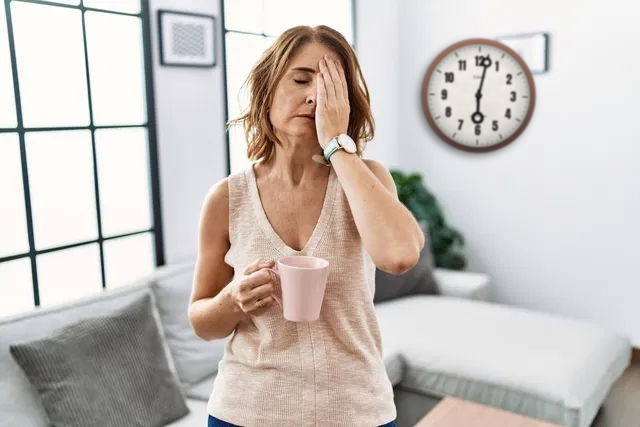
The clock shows 6.02
